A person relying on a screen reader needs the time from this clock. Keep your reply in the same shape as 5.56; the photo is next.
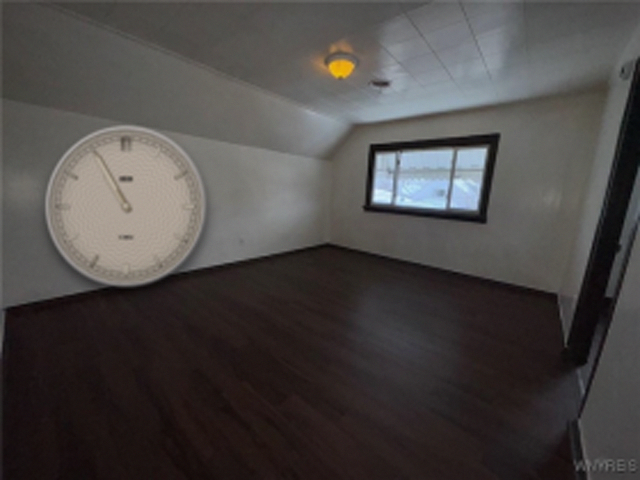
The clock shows 10.55
